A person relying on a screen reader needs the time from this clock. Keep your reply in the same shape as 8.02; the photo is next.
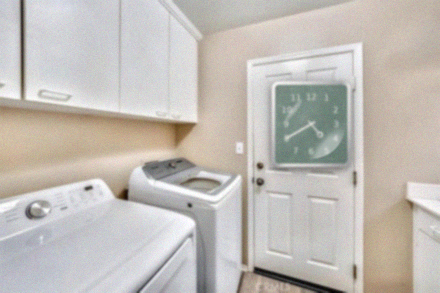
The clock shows 4.40
